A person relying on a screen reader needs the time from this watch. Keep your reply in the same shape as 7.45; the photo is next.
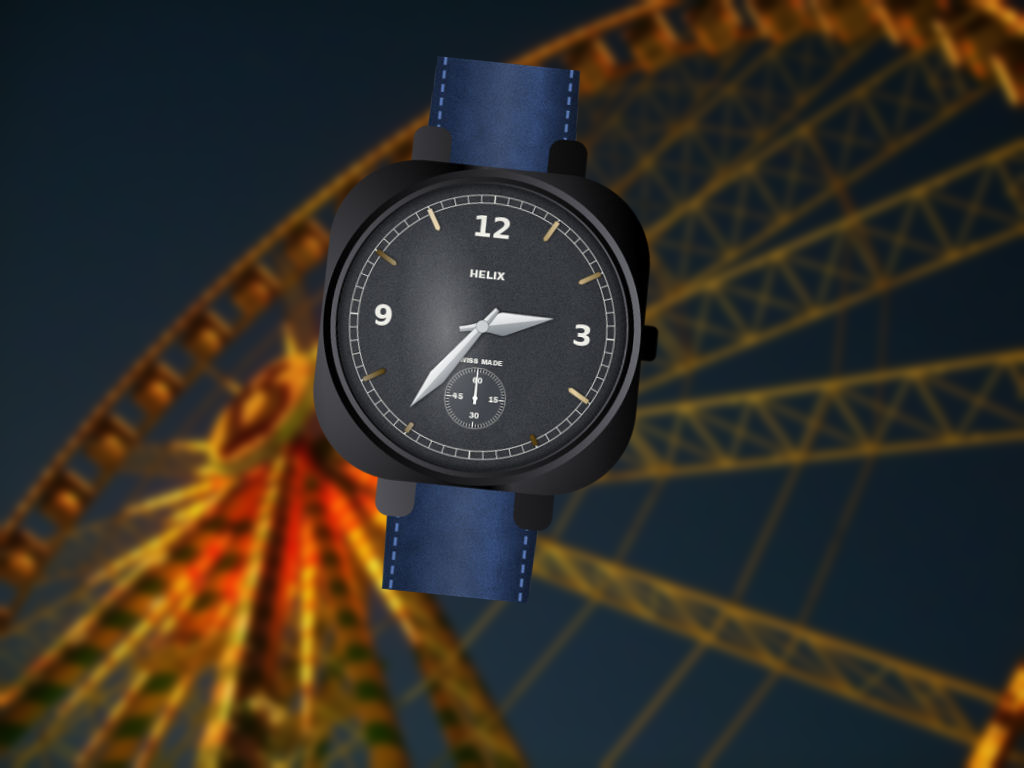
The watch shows 2.36
